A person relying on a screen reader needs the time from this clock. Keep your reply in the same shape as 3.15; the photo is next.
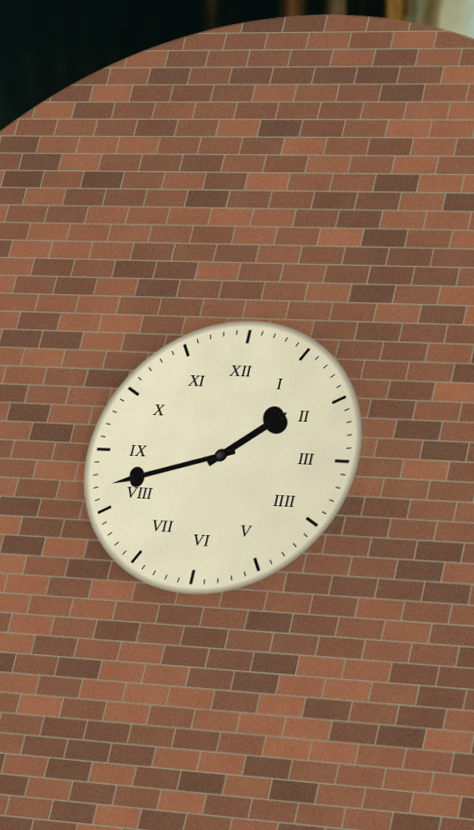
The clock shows 1.42
